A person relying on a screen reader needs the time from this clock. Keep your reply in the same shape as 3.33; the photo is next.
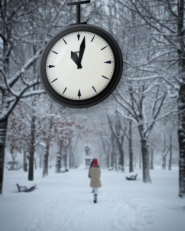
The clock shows 11.02
